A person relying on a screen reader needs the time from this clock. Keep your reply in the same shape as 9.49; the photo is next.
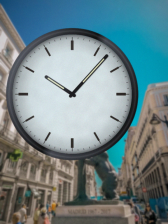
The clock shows 10.07
